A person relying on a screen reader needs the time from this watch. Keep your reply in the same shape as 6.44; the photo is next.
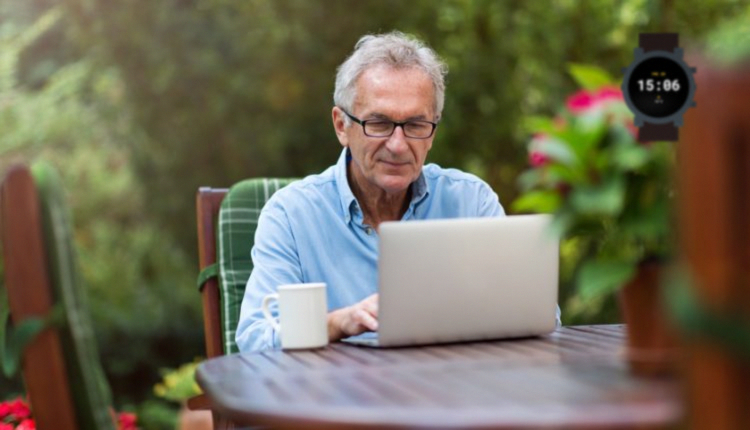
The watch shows 15.06
